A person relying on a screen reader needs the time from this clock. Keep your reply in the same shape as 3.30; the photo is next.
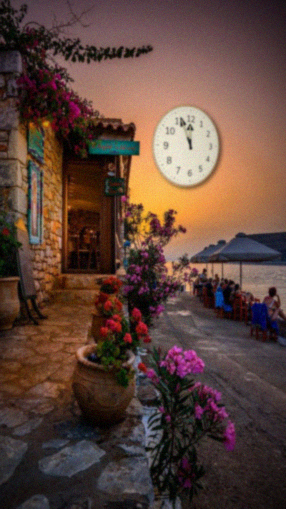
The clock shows 11.56
